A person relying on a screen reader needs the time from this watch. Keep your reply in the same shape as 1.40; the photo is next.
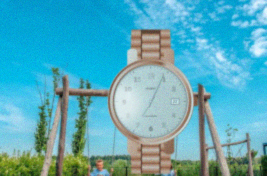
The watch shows 7.04
